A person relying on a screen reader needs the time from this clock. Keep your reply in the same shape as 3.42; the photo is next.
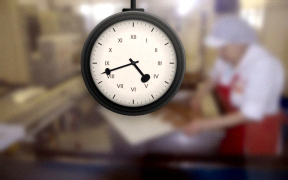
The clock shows 4.42
